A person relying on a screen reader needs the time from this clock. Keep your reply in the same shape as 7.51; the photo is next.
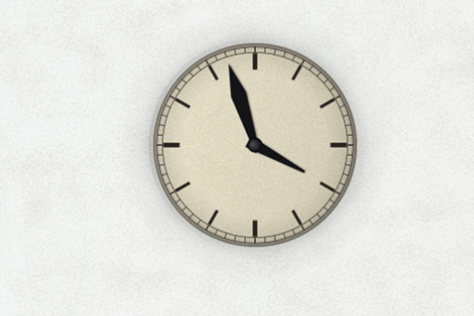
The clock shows 3.57
